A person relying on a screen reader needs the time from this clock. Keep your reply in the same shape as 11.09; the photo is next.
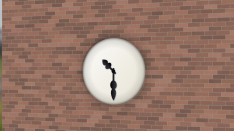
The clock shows 10.30
